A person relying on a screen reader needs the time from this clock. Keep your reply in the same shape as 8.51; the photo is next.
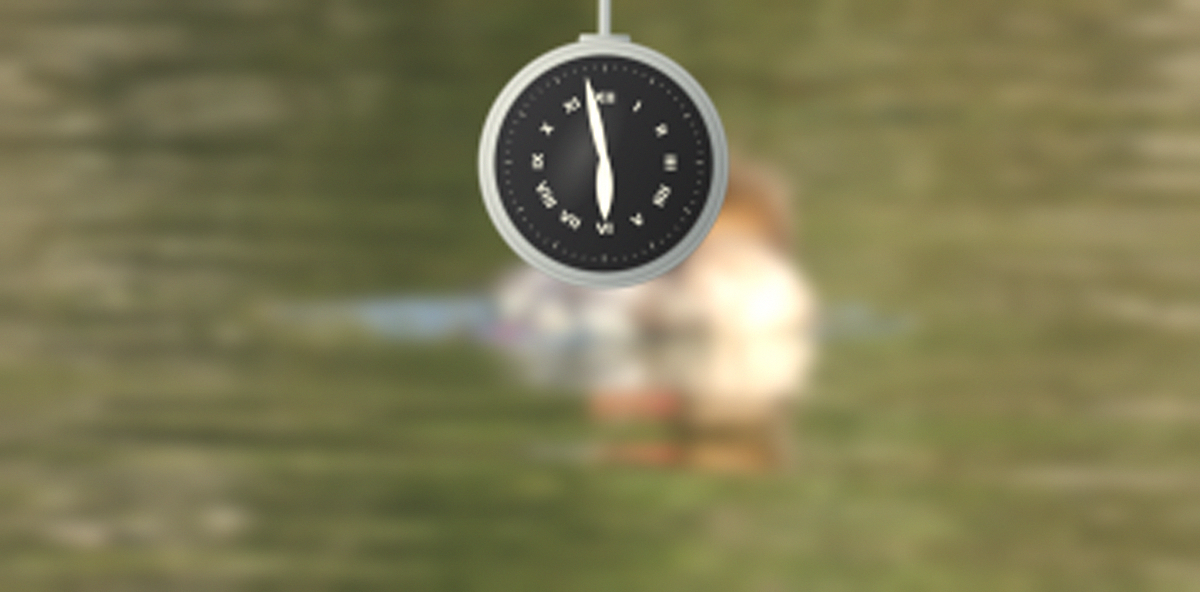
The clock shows 5.58
